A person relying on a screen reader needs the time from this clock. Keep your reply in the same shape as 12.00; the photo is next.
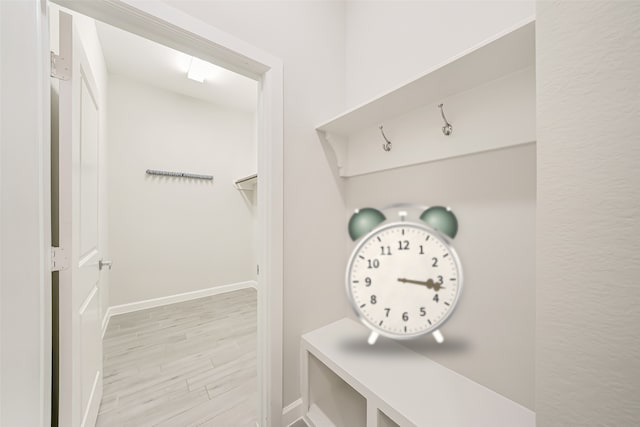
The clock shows 3.17
